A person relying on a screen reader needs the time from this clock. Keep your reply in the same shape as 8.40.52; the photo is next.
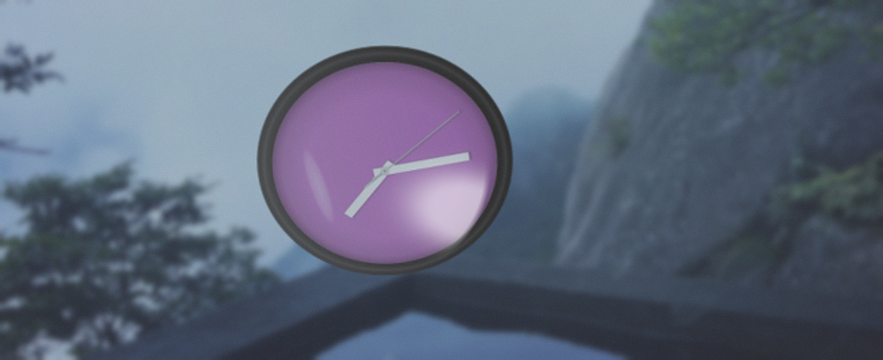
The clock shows 7.13.08
